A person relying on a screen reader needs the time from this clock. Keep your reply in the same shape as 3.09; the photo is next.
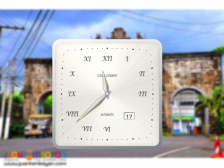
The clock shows 11.38
